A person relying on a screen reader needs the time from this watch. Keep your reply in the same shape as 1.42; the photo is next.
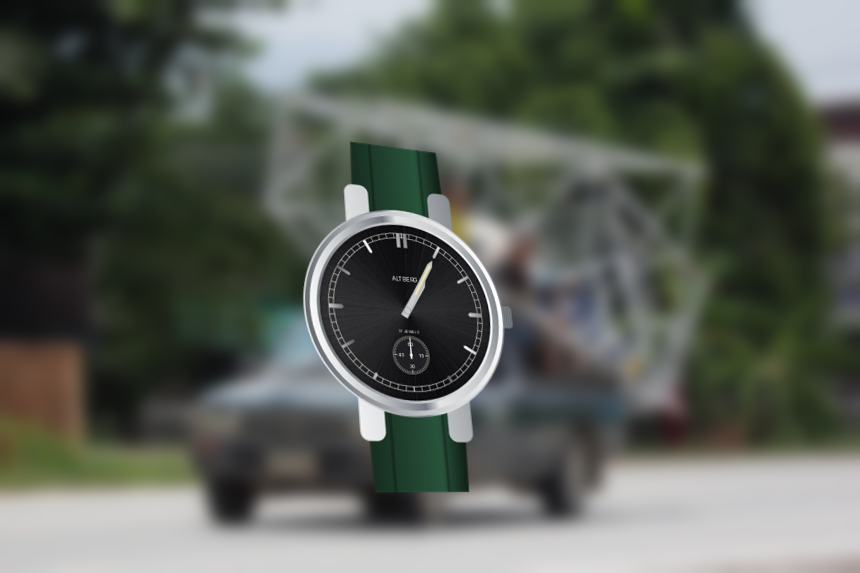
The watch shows 1.05
